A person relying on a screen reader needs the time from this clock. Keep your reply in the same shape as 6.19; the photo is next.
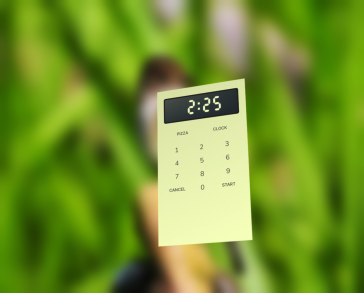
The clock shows 2.25
